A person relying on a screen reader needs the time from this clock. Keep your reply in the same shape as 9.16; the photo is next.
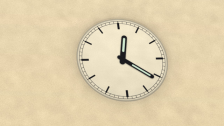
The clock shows 12.21
